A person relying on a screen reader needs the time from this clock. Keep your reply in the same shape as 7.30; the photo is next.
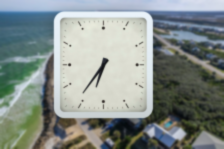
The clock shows 6.36
